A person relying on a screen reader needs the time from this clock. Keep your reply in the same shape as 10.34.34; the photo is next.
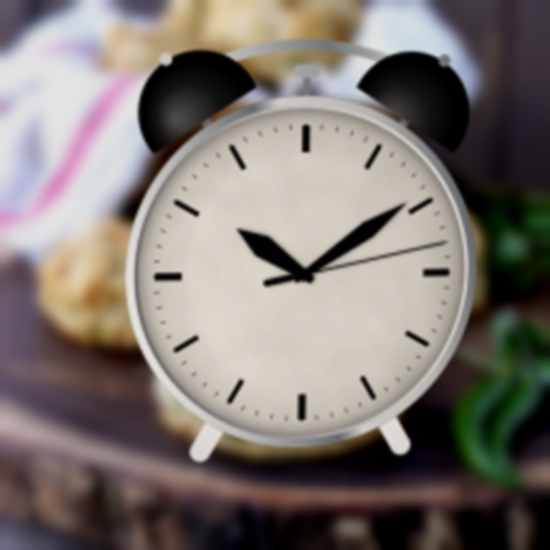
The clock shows 10.09.13
